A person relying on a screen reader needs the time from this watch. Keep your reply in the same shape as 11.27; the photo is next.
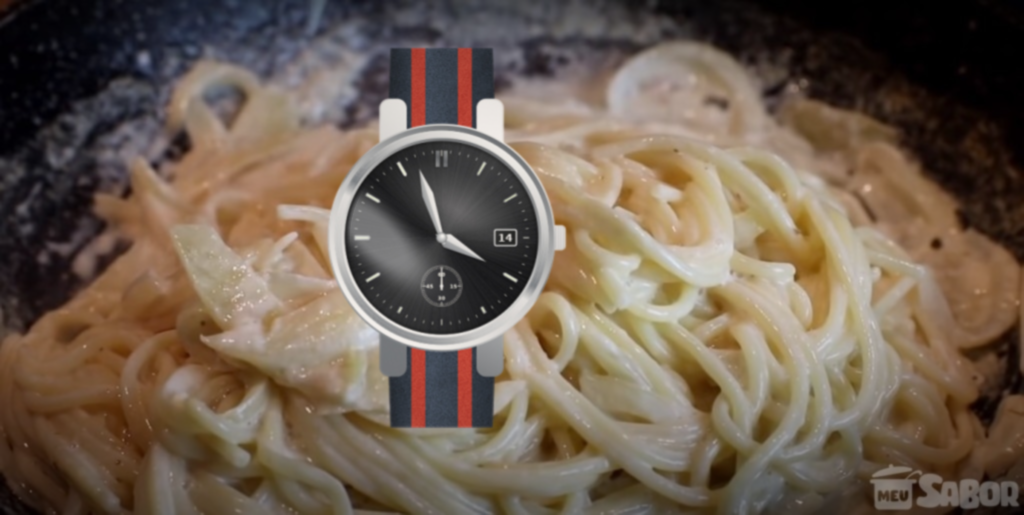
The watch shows 3.57
